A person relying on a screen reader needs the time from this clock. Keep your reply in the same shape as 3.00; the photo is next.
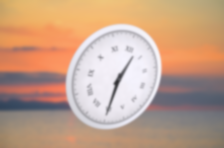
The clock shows 12.30
